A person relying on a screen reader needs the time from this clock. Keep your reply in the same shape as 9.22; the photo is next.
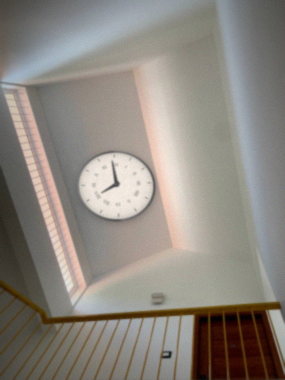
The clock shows 7.59
